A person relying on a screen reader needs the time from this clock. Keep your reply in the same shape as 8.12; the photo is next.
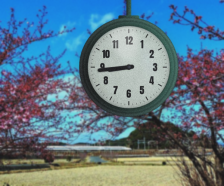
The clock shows 8.44
